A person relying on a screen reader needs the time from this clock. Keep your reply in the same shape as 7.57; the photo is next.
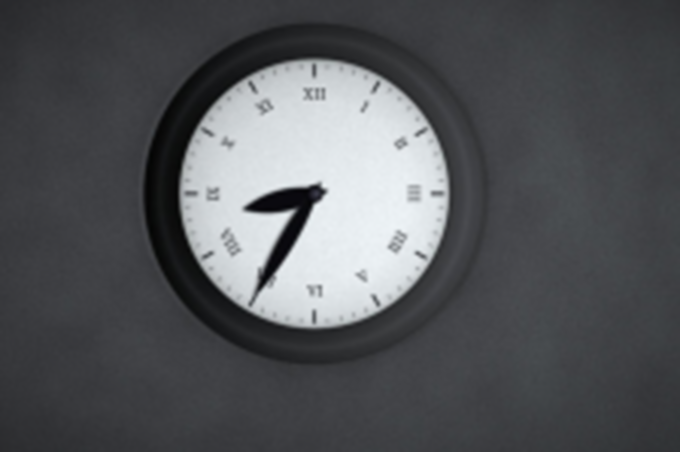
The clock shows 8.35
